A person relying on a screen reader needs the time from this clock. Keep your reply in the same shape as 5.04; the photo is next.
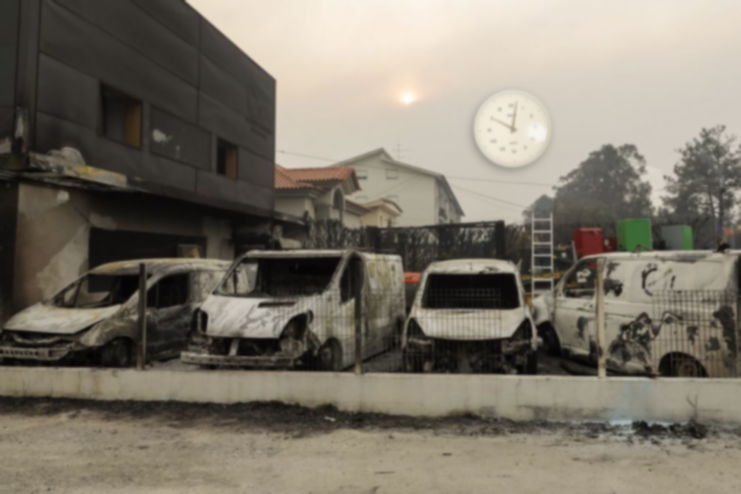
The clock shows 10.02
